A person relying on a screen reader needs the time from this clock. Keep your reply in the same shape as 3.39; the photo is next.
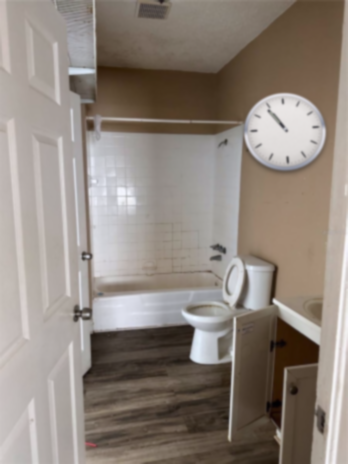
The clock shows 10.54
